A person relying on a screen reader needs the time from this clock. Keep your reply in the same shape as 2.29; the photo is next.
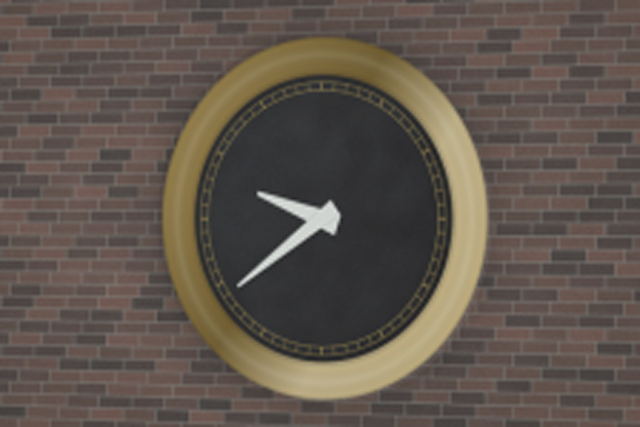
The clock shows 9.39
